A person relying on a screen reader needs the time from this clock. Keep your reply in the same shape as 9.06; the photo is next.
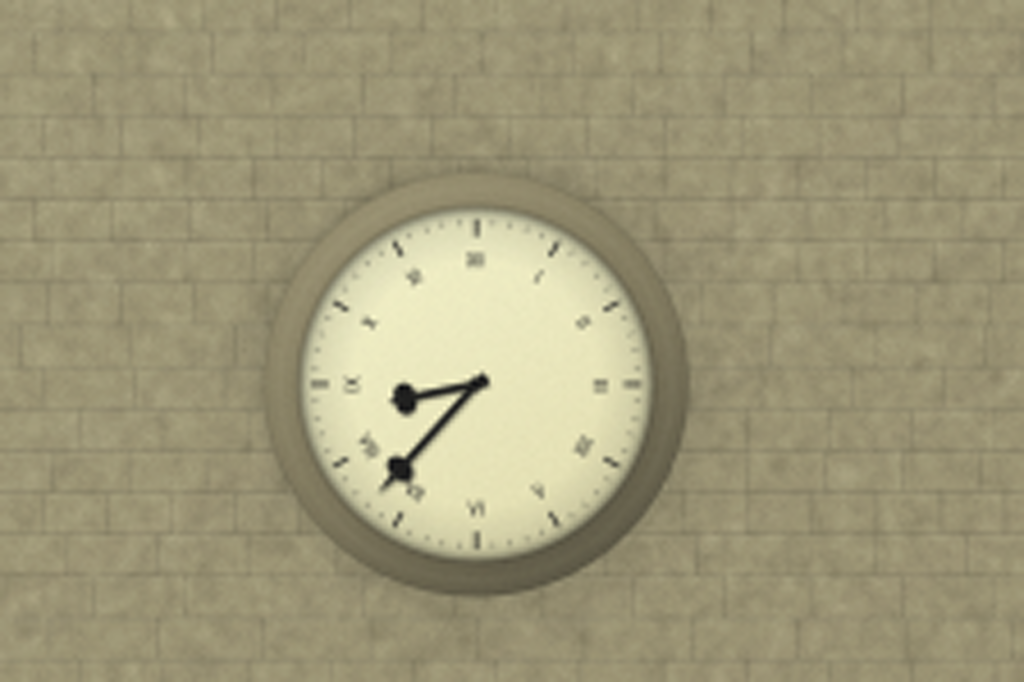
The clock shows 8.37
